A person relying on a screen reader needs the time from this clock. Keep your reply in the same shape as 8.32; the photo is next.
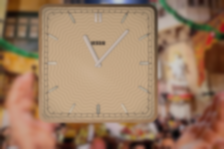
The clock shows 11.07
